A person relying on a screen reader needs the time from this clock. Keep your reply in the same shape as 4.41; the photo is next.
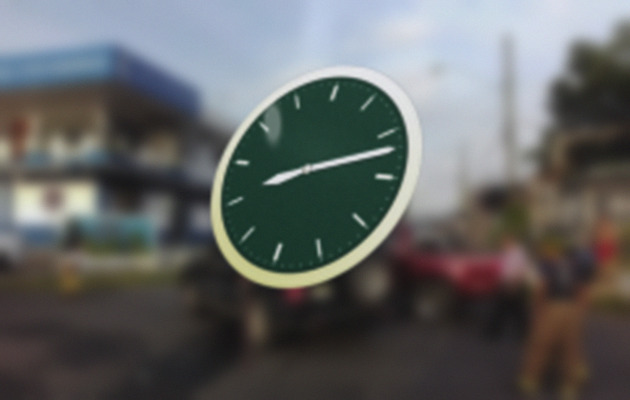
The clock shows 8.12
